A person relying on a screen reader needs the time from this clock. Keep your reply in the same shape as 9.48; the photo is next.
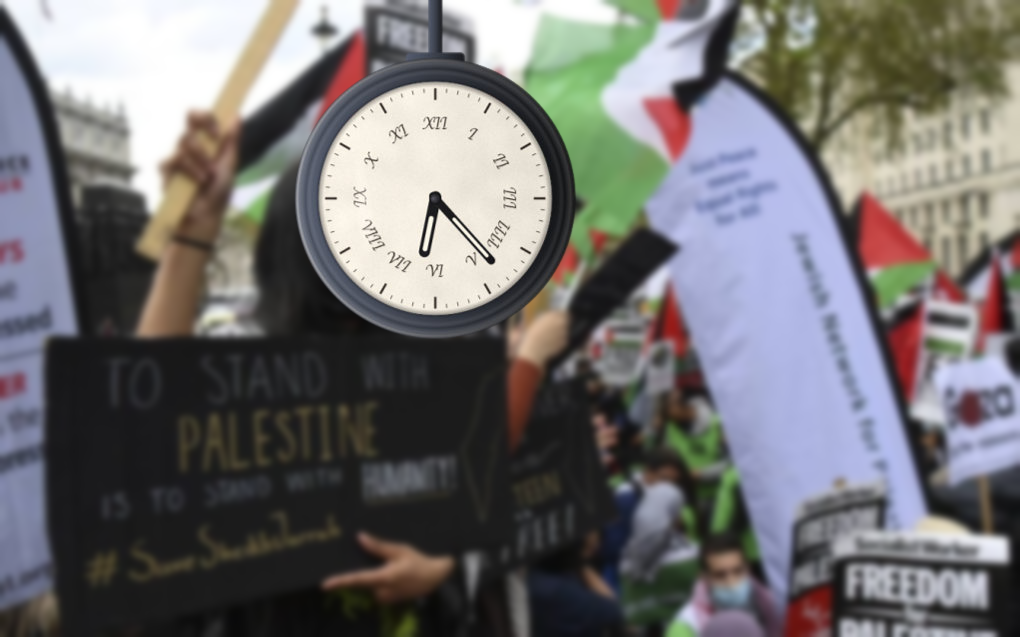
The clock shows 6.23
